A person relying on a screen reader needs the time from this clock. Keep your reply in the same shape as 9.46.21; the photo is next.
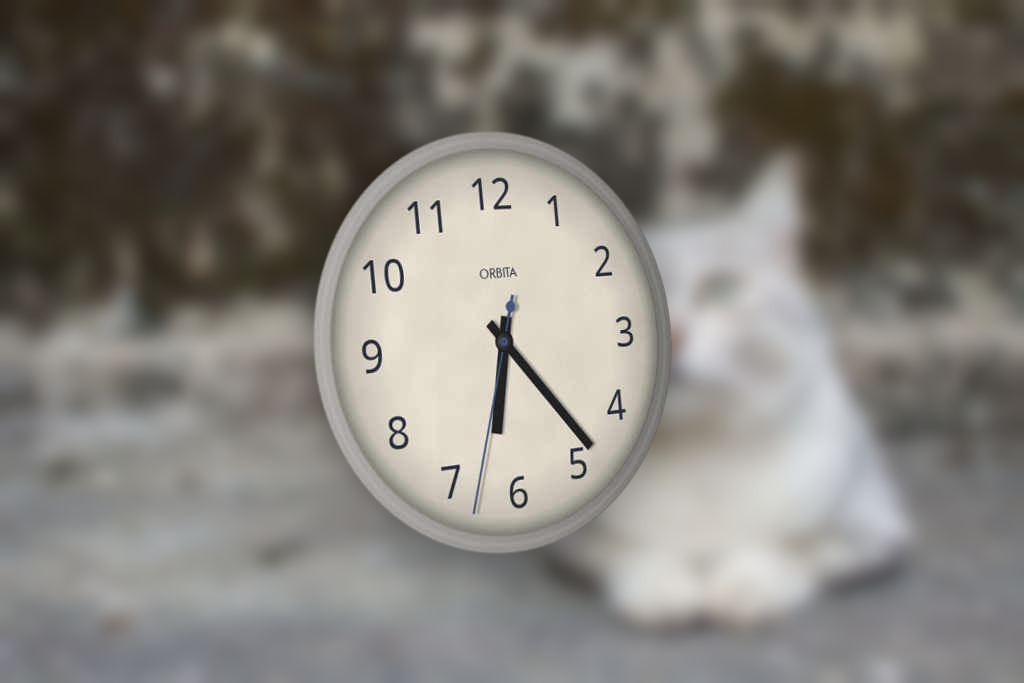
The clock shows 6.23.33
